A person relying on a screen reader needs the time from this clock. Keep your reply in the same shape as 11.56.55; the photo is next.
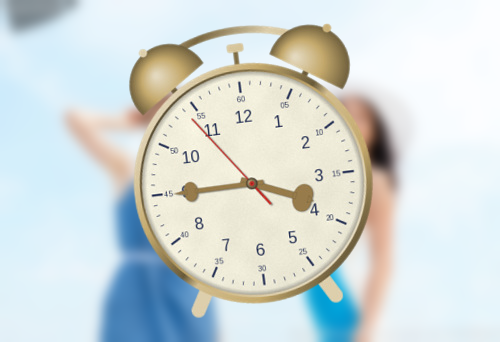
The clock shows 3.44.54
